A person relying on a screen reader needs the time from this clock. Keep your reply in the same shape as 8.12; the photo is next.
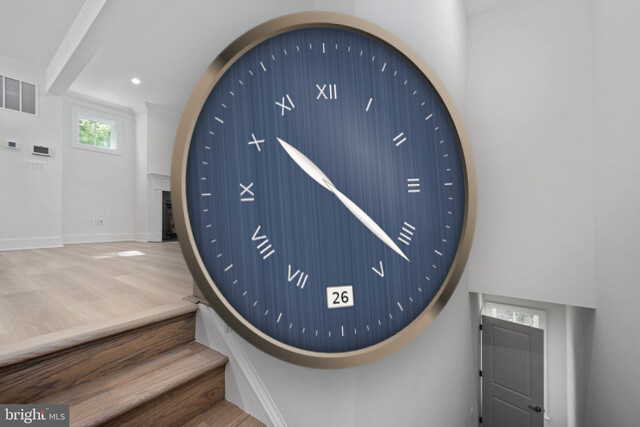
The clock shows 10.22
